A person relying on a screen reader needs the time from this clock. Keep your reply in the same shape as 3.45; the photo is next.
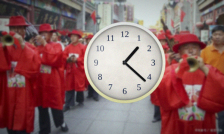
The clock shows 1.22
